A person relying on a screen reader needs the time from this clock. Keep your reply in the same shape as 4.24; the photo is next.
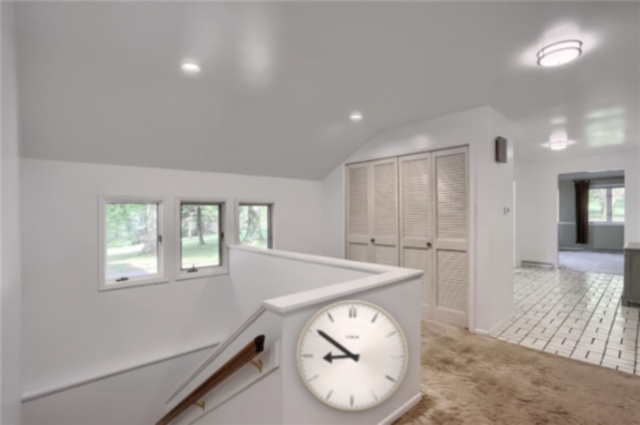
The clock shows 8.51
